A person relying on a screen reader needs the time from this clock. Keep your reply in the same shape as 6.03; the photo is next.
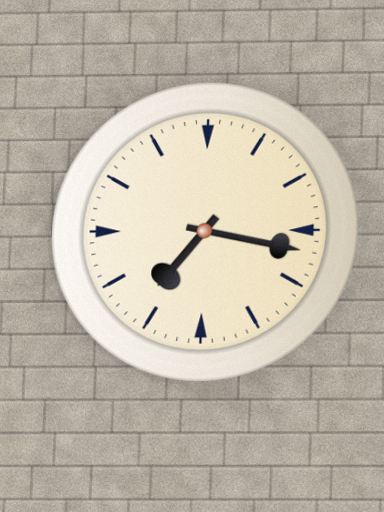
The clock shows 7.17
